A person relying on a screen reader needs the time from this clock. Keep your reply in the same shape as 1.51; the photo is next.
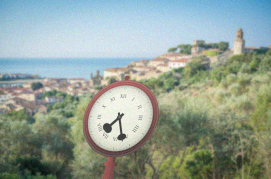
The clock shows 7.27
